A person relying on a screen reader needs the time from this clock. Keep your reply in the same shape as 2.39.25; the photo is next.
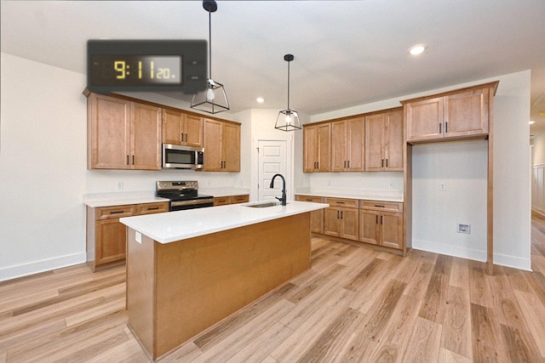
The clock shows 9.11.20
